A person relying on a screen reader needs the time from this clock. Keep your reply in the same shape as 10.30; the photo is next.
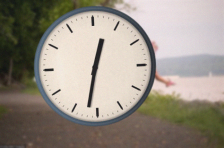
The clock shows 12.32
